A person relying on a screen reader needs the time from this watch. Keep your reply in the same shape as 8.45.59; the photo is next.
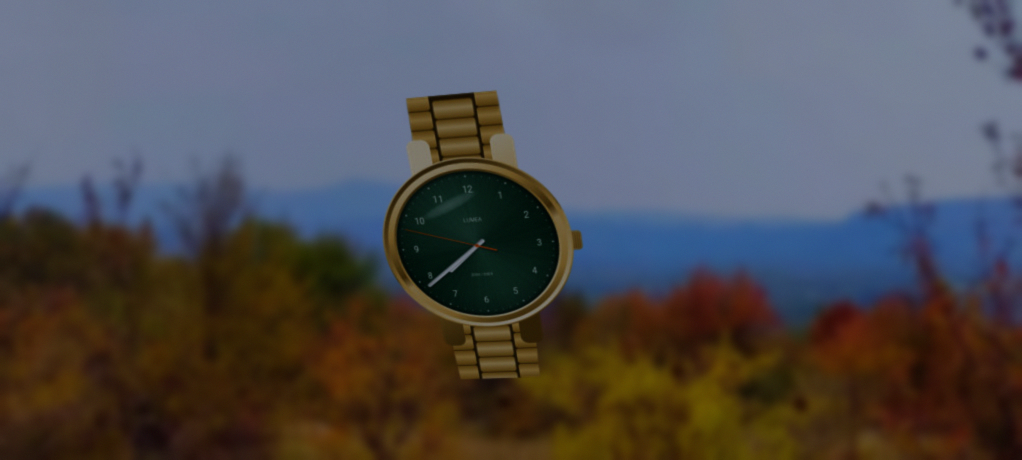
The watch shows 7.38.48
